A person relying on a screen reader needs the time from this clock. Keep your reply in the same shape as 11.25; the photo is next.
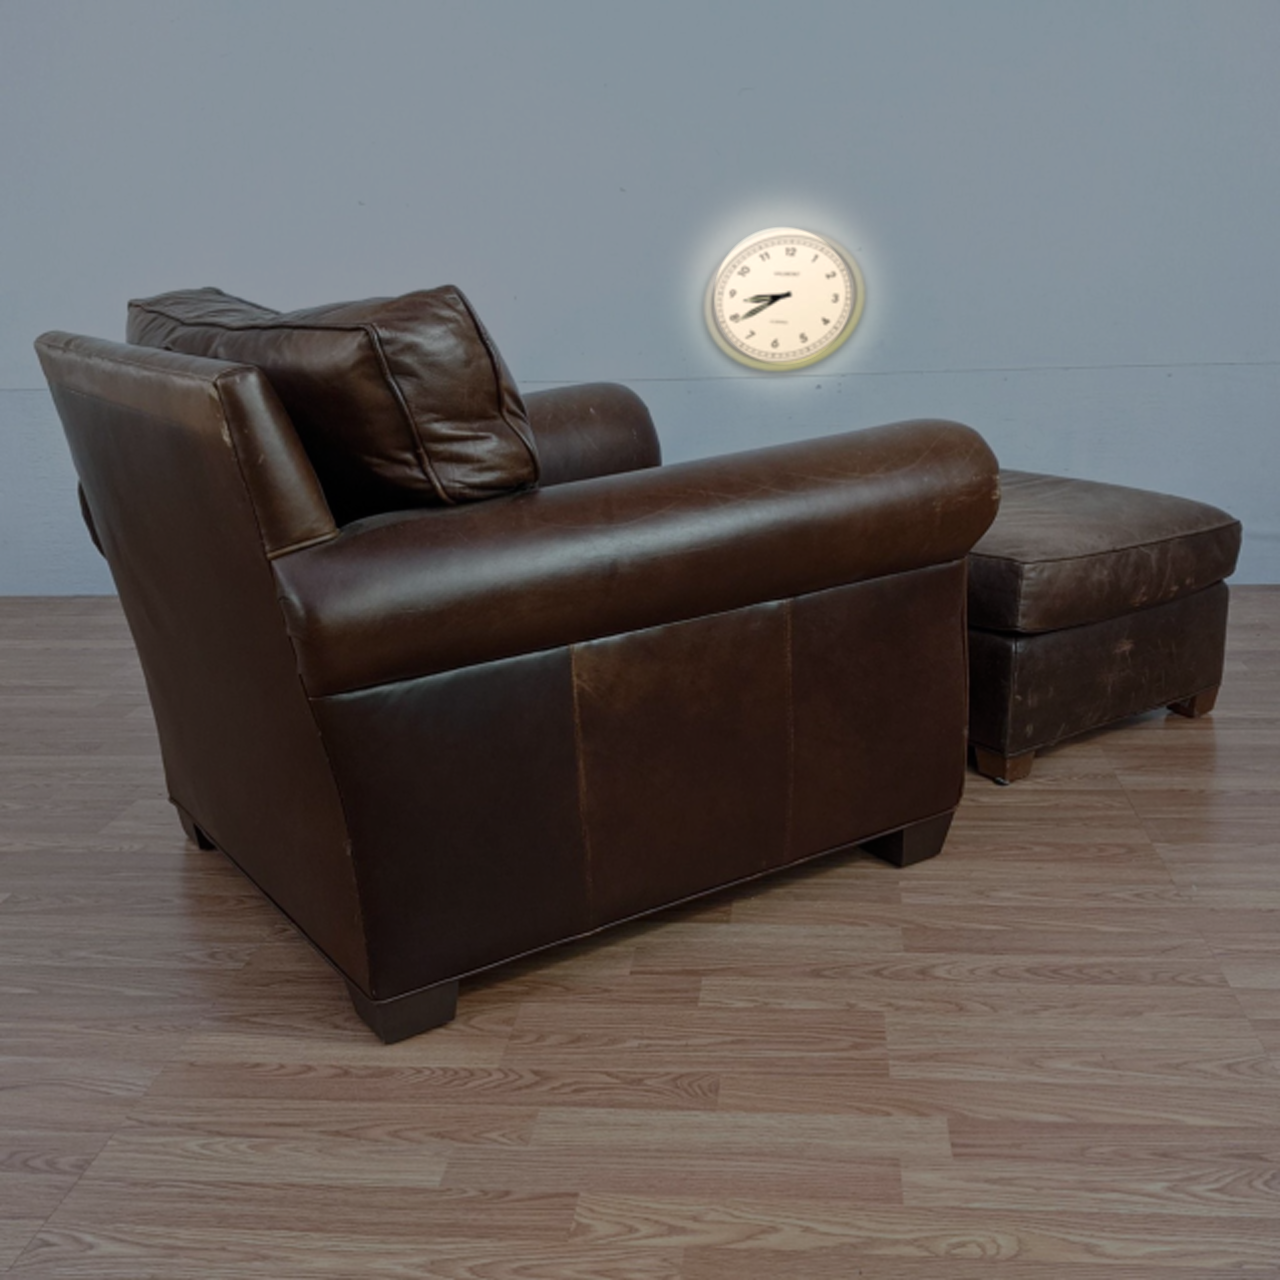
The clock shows 8.39
